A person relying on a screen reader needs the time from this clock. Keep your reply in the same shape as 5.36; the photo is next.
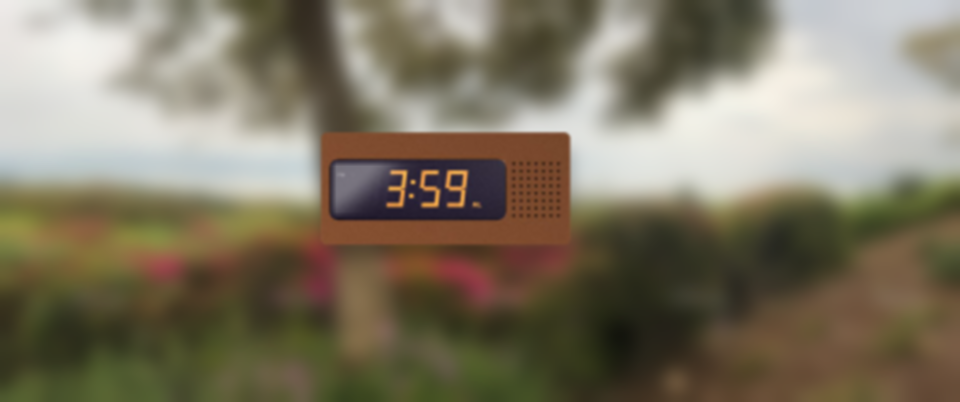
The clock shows 3.59
